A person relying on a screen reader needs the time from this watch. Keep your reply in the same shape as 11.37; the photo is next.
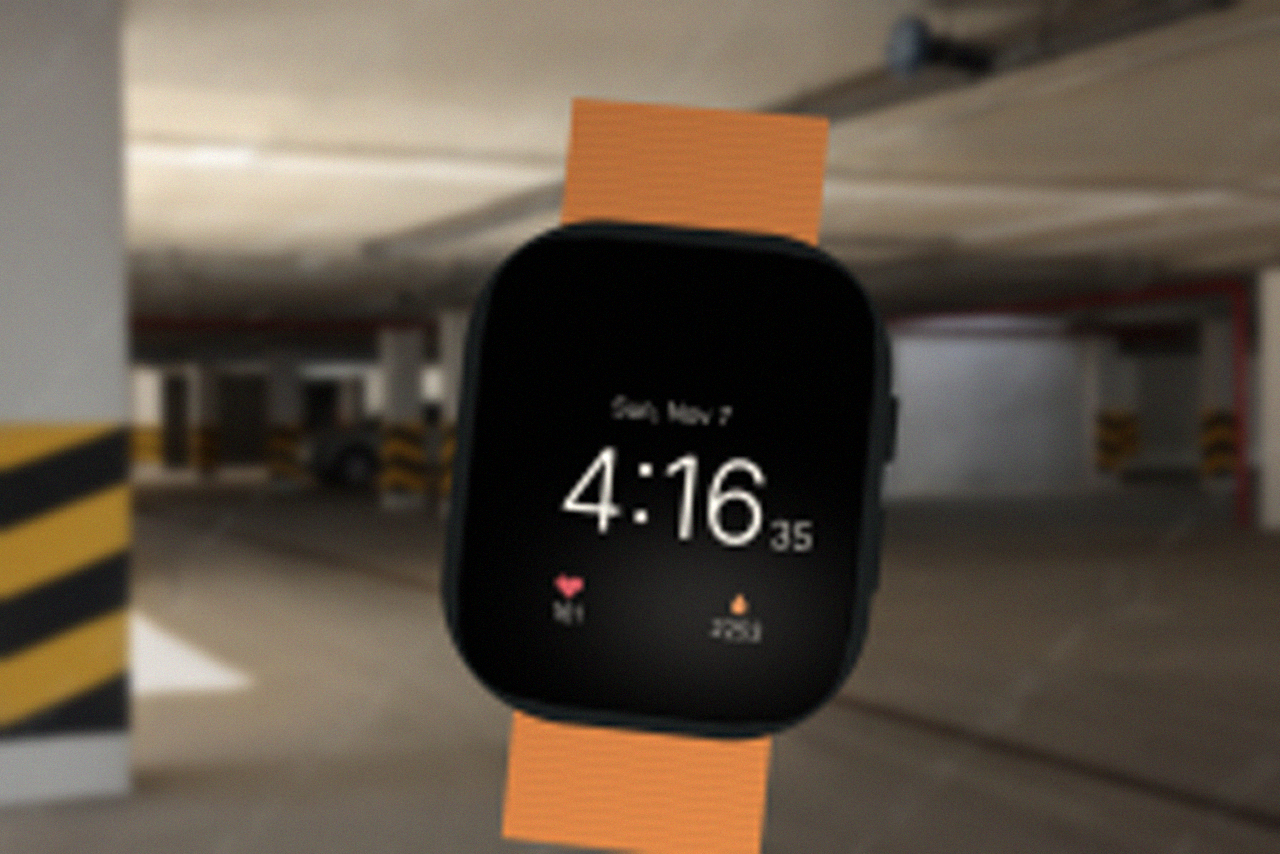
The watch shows 4.16
